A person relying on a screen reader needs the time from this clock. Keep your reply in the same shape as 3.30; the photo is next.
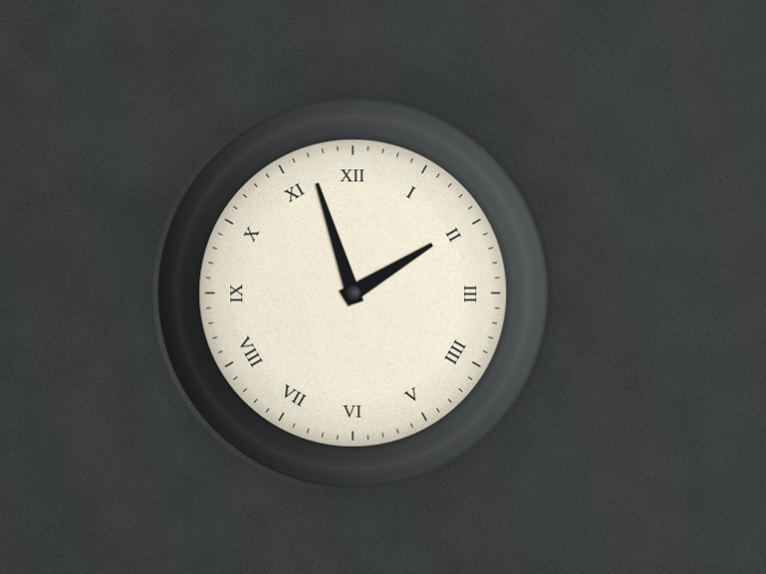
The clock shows 1.57
